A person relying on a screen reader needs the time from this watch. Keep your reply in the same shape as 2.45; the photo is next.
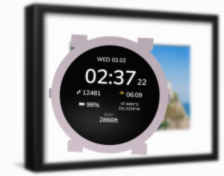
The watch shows 2.37
